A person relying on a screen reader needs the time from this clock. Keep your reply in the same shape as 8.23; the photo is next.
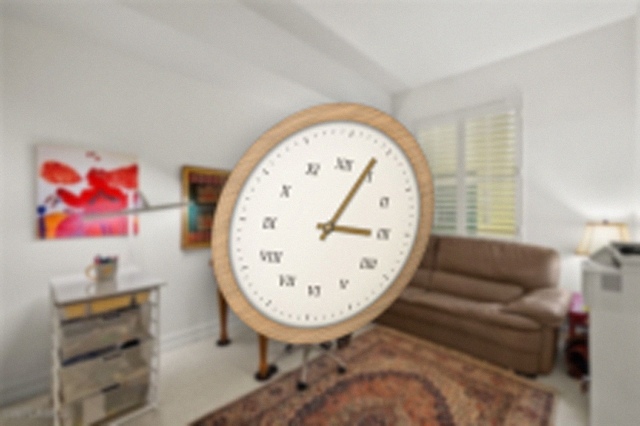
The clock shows 3.04
